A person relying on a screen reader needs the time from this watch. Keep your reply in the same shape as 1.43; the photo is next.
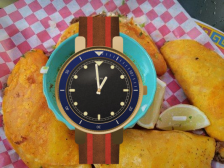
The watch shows 12.59
